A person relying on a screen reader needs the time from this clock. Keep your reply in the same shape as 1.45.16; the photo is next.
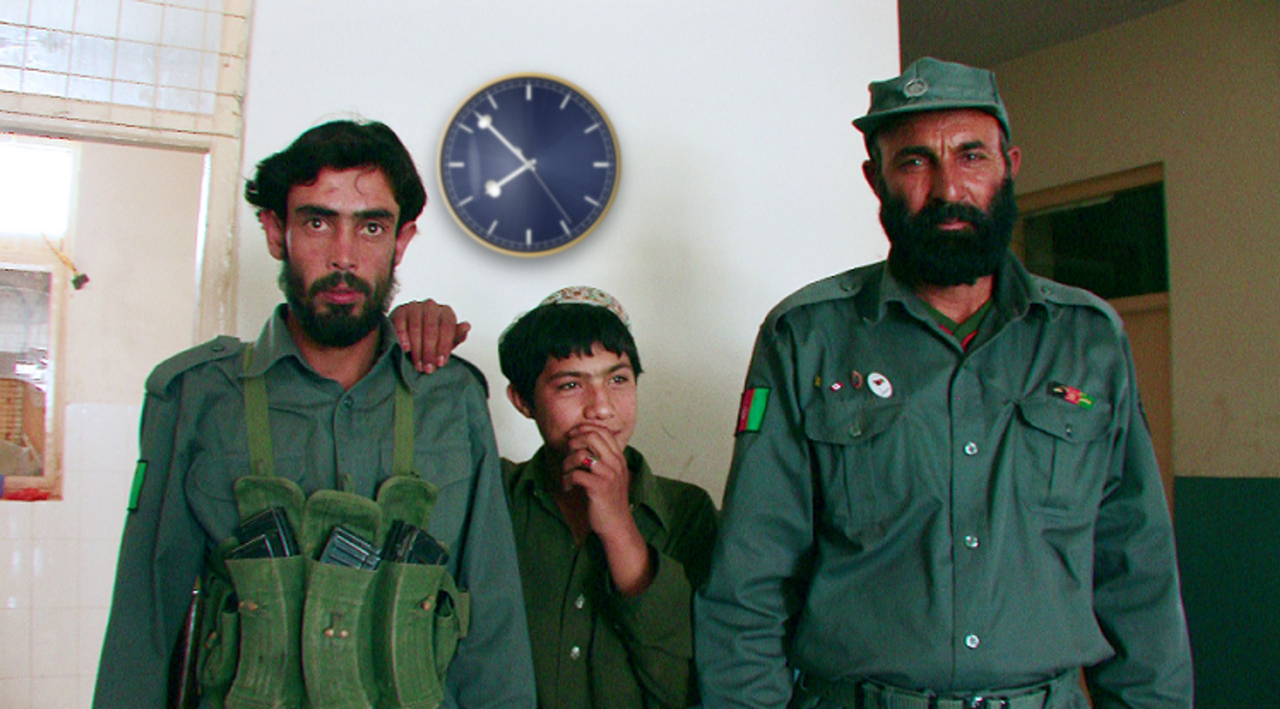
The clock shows 7.52.24
